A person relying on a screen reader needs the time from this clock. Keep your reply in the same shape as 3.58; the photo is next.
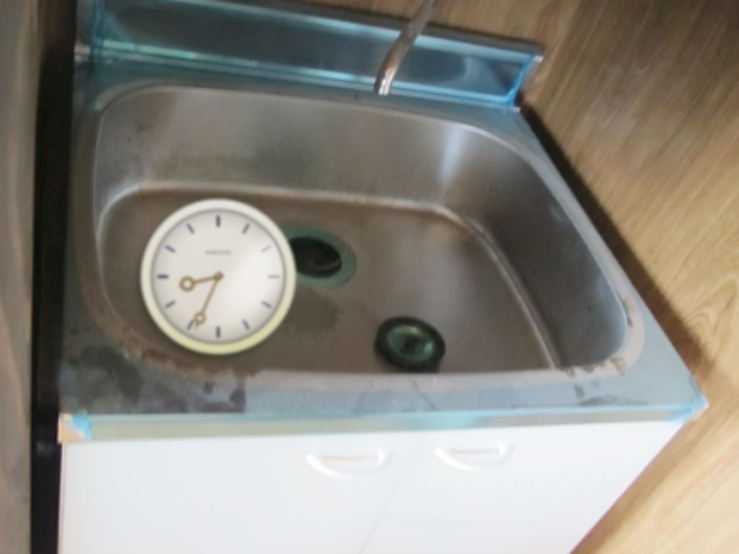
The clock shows 8.34
